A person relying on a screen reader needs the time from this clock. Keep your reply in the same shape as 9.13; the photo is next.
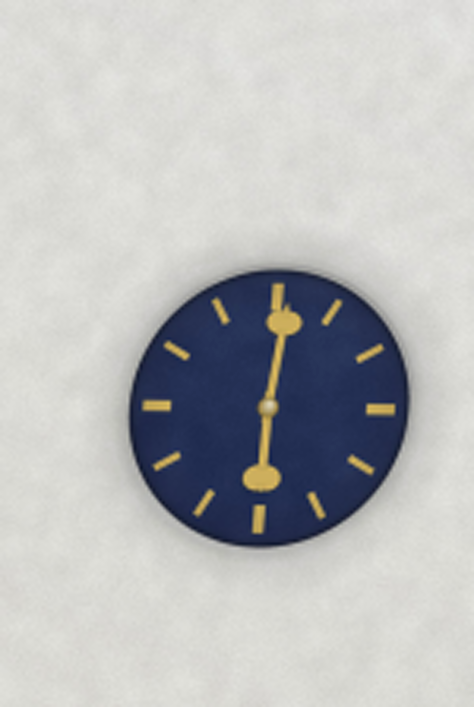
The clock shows 6.01
